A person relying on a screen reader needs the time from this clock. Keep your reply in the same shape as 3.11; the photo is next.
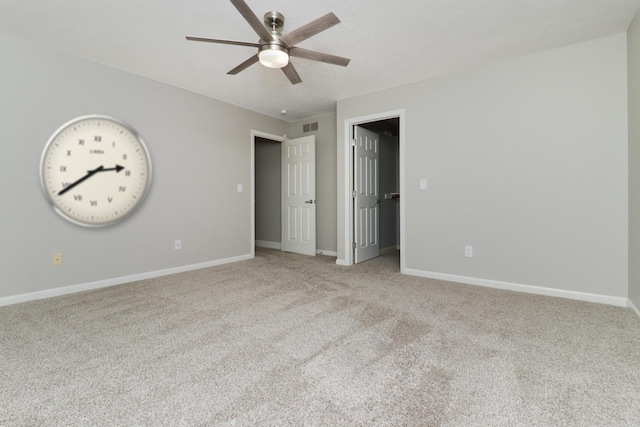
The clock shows 2.39
